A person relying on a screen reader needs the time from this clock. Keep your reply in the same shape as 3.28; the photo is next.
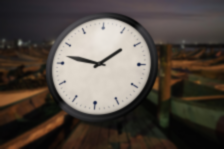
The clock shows 1.47
